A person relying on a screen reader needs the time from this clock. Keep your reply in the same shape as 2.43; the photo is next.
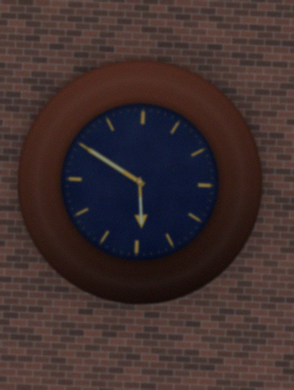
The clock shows 5.50
